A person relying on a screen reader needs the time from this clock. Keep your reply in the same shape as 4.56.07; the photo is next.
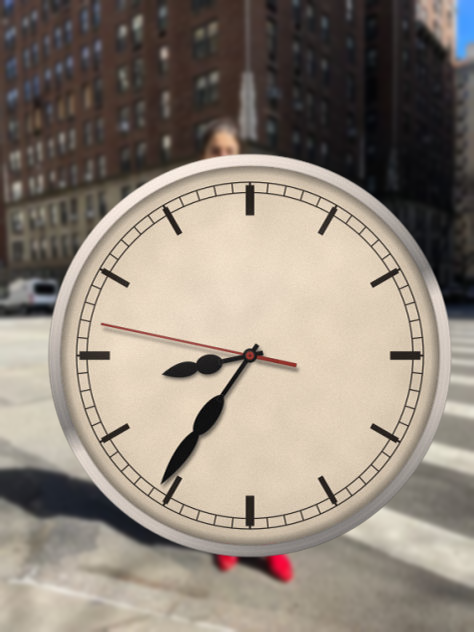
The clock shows 8.35.47
